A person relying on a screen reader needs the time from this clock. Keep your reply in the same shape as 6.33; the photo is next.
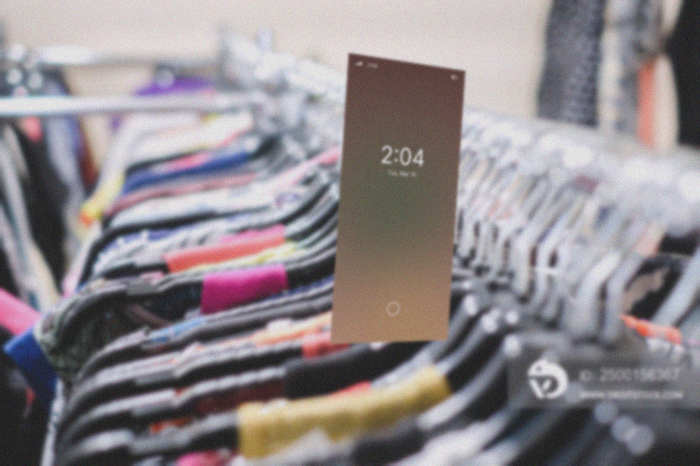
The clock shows 2.04
